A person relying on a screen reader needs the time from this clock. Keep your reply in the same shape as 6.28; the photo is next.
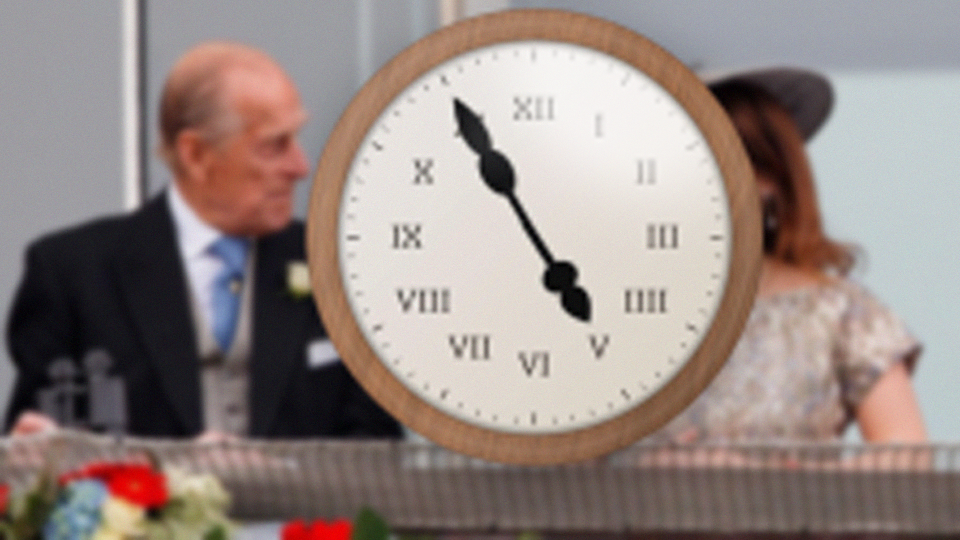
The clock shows 4.55
